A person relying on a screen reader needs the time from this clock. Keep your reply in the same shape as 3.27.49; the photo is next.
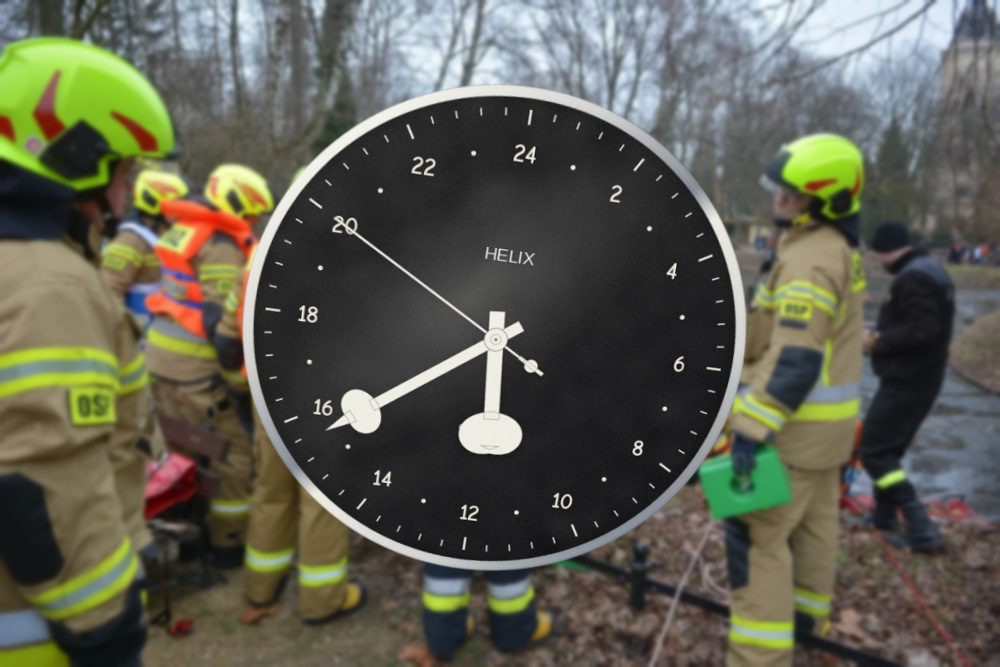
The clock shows 11.38.50
